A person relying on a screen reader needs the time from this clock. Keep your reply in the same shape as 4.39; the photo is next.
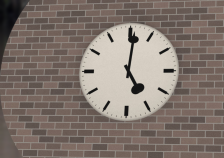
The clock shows 5.01
